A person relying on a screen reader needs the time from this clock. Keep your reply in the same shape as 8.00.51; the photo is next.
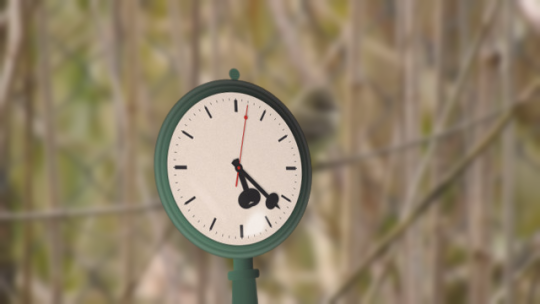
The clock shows 5.22.02
